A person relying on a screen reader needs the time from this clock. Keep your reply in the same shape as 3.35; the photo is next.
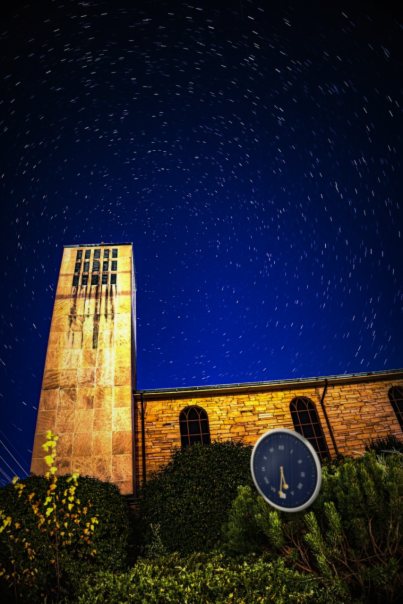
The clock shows 5.31
